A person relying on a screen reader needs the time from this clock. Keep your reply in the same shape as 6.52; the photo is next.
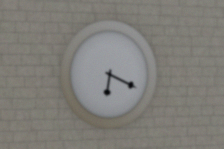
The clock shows 6.19
